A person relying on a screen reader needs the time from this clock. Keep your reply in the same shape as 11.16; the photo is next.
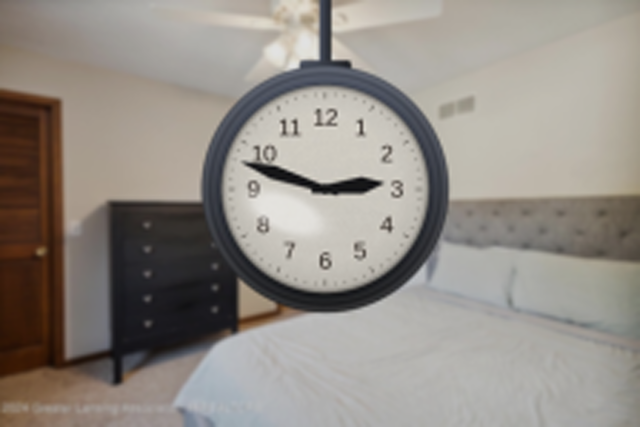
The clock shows 2.48
